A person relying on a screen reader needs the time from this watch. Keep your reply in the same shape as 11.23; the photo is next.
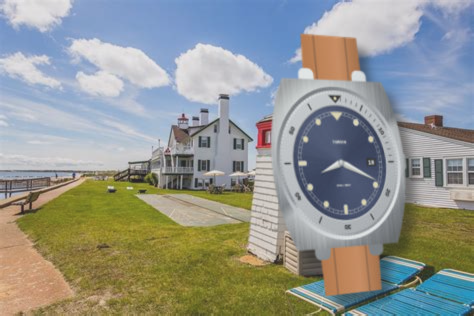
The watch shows 8.19
